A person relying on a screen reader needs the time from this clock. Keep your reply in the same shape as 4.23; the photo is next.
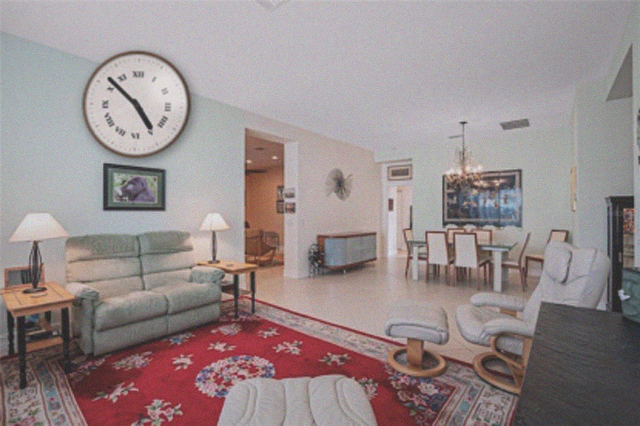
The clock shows 4.52
